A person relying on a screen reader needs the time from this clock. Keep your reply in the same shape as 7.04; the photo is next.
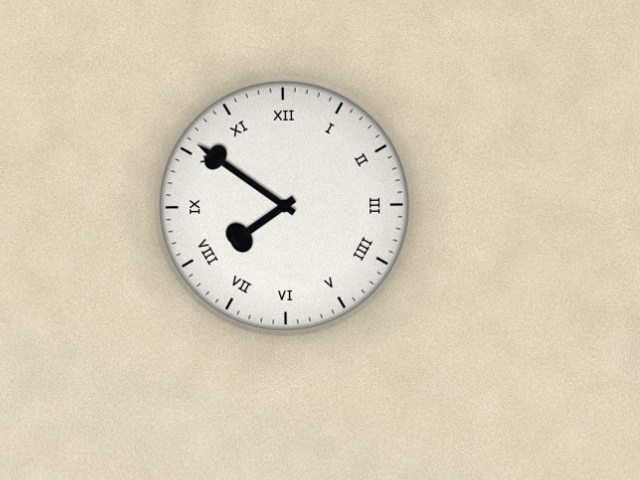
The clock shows 7.51
